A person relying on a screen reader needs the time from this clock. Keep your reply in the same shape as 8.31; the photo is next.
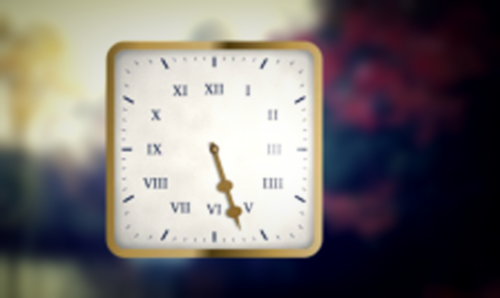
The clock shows 5.27
